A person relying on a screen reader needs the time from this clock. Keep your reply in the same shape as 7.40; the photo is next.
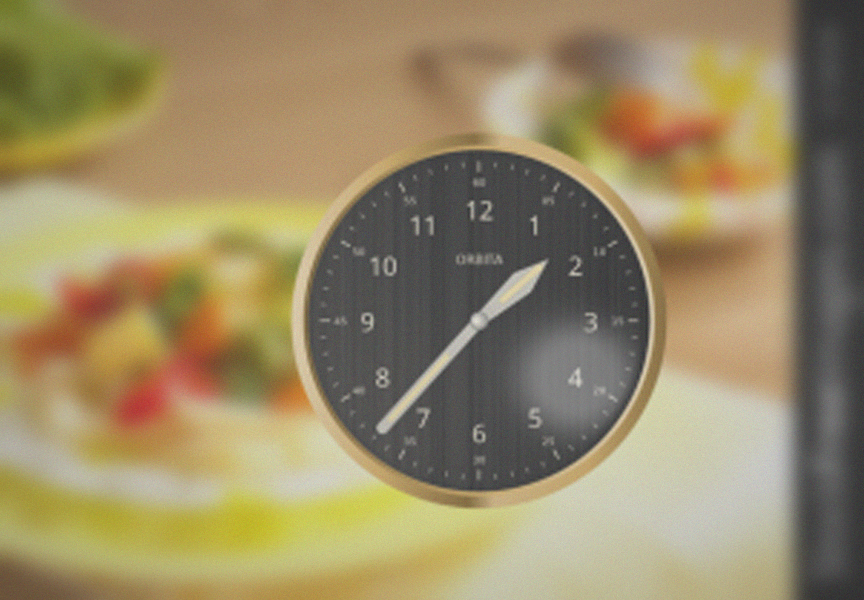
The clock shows 1.37
